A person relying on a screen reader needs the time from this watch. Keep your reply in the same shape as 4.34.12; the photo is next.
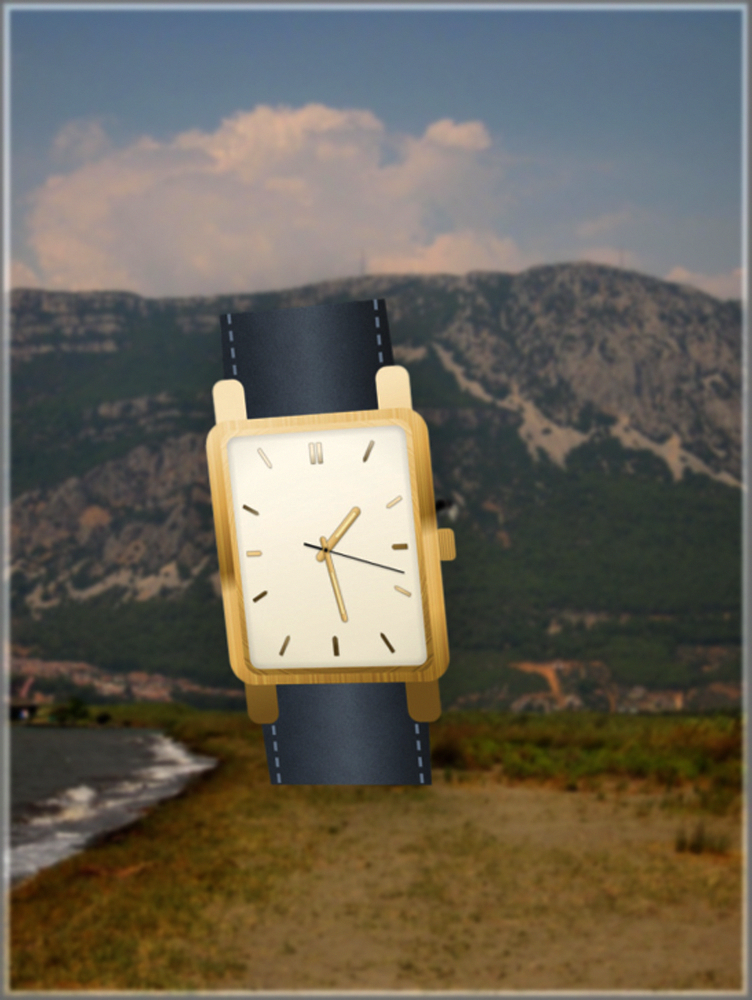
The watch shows 1.28.18
